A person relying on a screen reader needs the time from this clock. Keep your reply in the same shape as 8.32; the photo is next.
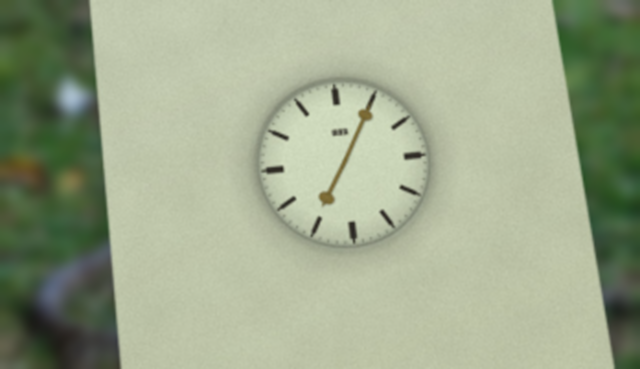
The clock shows 7.05
